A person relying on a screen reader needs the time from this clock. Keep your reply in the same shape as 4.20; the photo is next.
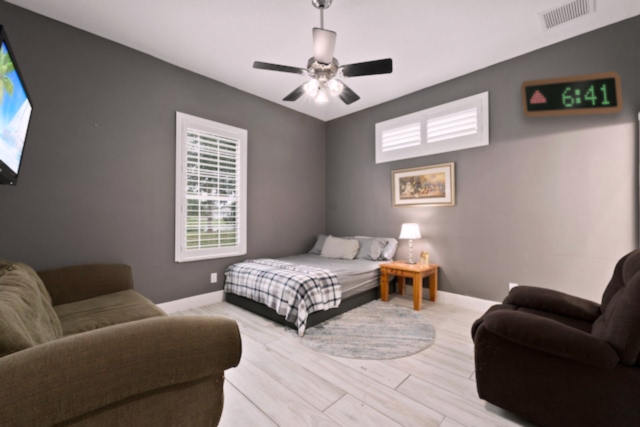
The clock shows 6.41
